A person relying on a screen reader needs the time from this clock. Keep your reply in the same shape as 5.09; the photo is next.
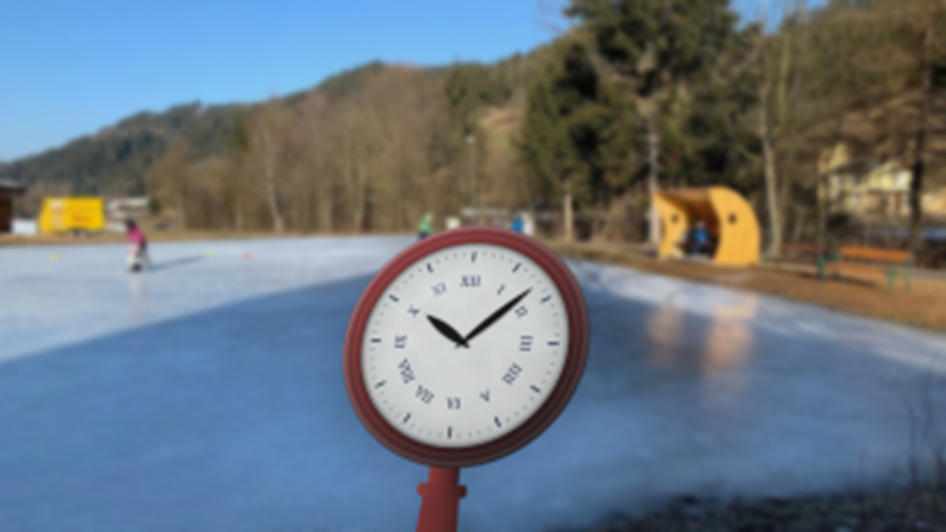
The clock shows 10.08
